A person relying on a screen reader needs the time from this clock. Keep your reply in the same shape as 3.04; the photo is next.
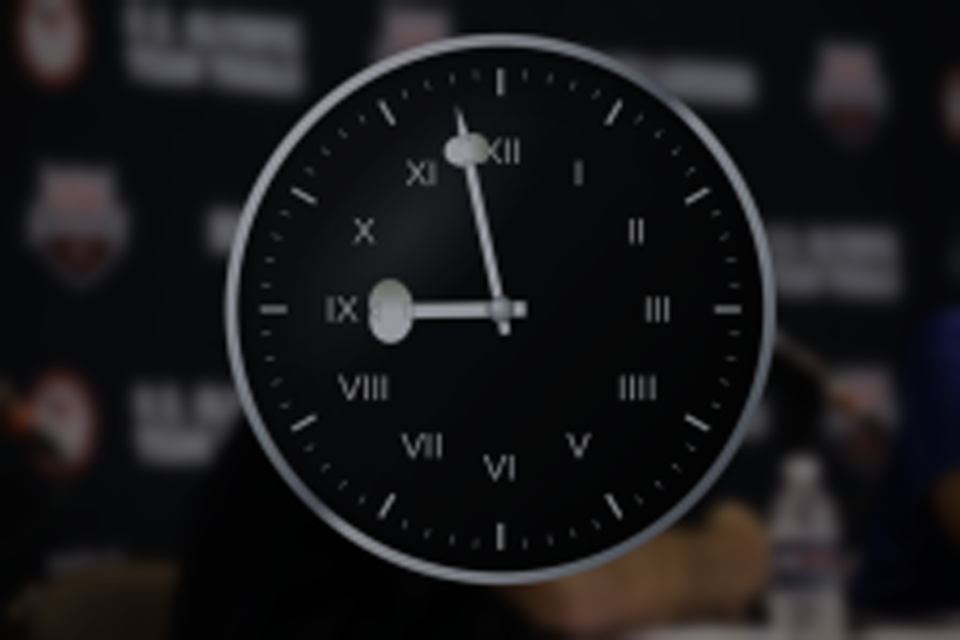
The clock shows 8.58
